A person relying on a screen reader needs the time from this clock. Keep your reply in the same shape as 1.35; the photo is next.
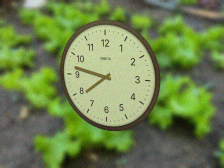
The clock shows 7.47
